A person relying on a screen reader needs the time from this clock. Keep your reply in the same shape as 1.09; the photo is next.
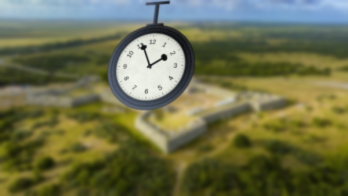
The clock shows 1.56
